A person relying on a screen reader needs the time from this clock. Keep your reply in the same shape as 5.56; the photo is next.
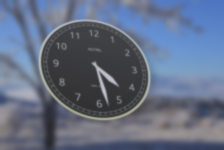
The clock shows 4.28
